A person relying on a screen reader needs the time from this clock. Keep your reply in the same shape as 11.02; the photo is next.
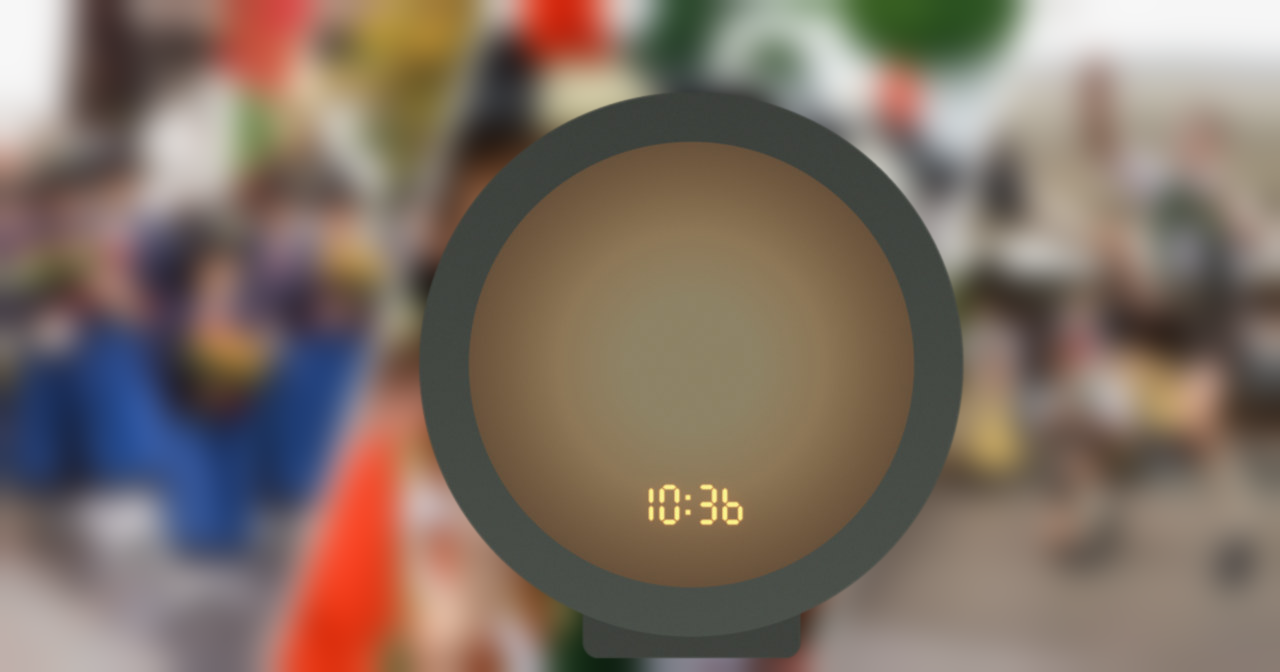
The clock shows 10.36
